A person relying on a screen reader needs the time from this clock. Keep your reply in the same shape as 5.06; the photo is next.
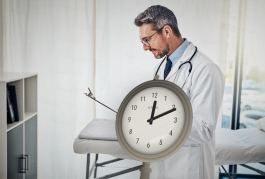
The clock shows 12.11
